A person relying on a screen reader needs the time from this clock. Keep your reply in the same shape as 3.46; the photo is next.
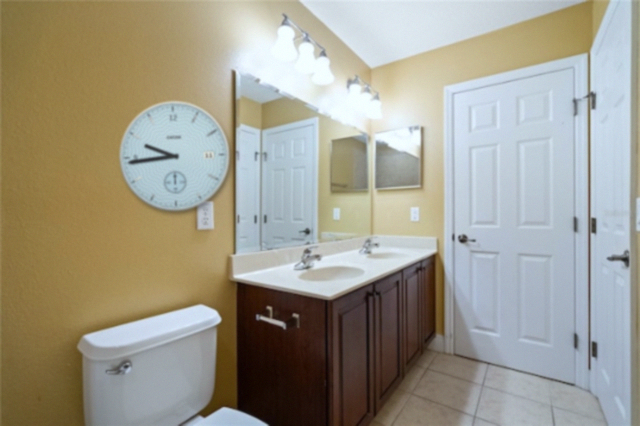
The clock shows 9.44
